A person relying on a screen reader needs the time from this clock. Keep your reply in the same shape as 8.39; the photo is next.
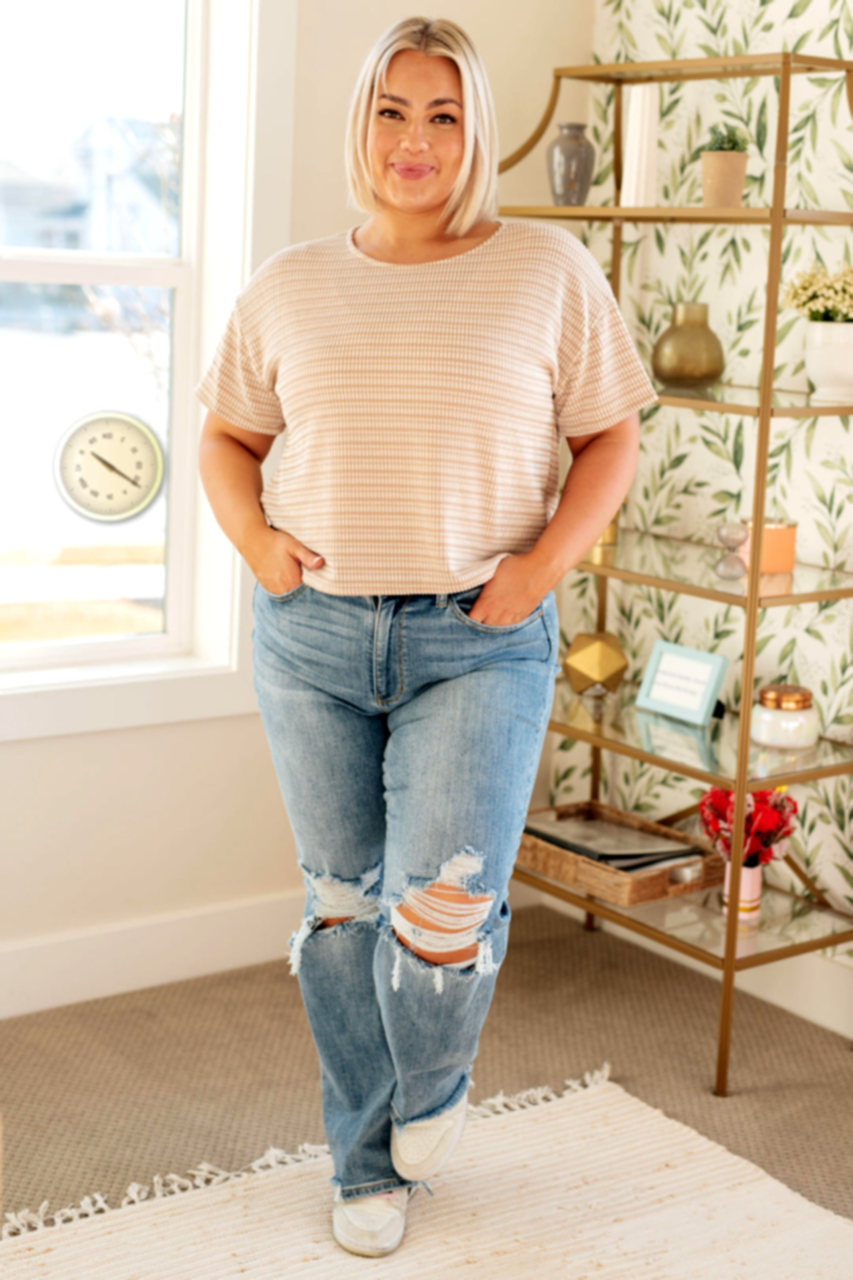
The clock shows 10.21
